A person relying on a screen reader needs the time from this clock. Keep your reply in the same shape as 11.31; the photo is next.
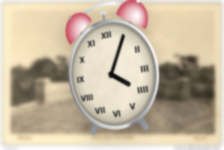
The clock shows 4.05
